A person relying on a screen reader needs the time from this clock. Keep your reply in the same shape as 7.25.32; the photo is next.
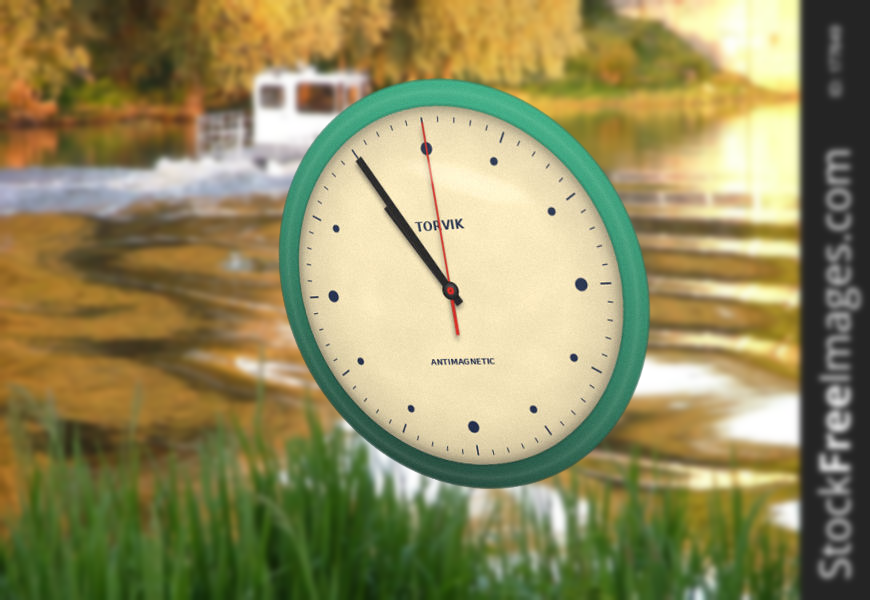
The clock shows 10.55.00
